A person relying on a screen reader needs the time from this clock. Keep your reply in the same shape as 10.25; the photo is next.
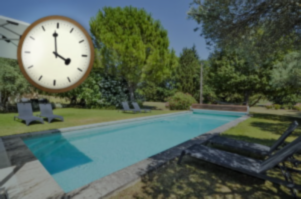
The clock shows 3.59
